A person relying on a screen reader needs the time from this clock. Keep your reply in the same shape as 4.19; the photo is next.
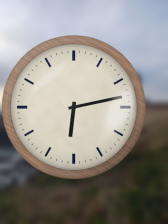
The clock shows 6.13
